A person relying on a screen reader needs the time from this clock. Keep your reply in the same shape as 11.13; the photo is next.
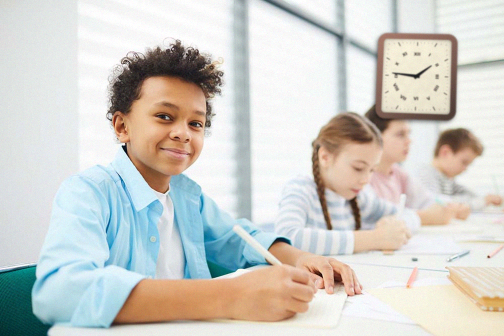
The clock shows 1.46
